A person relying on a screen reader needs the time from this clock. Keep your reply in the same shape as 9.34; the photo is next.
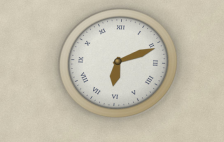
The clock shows 6.11
